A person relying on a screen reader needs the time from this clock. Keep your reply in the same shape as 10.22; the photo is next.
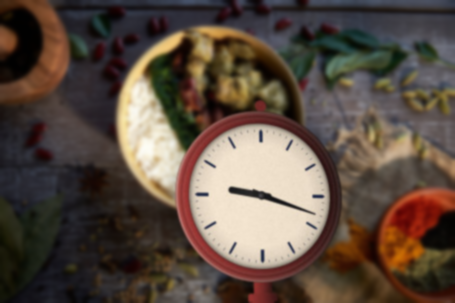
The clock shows 9.18
